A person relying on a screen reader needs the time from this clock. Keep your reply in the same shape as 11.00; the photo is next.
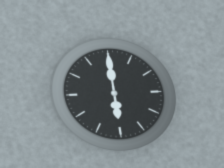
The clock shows 6.00
